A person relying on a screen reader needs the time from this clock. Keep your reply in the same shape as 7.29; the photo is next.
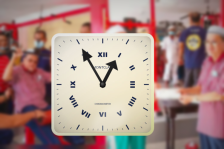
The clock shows 12.55
